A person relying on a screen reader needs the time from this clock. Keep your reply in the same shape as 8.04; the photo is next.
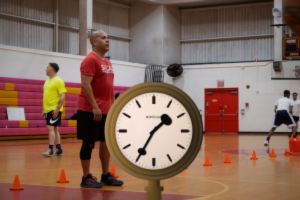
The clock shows 1.35
